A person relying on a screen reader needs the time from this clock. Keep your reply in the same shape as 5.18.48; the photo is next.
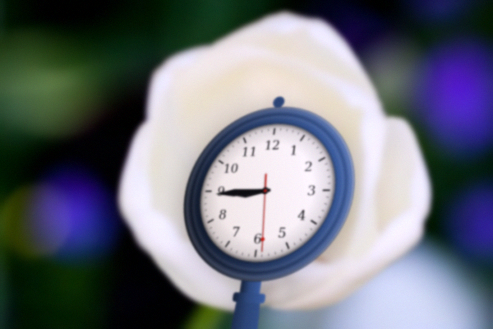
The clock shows 8.44.29
